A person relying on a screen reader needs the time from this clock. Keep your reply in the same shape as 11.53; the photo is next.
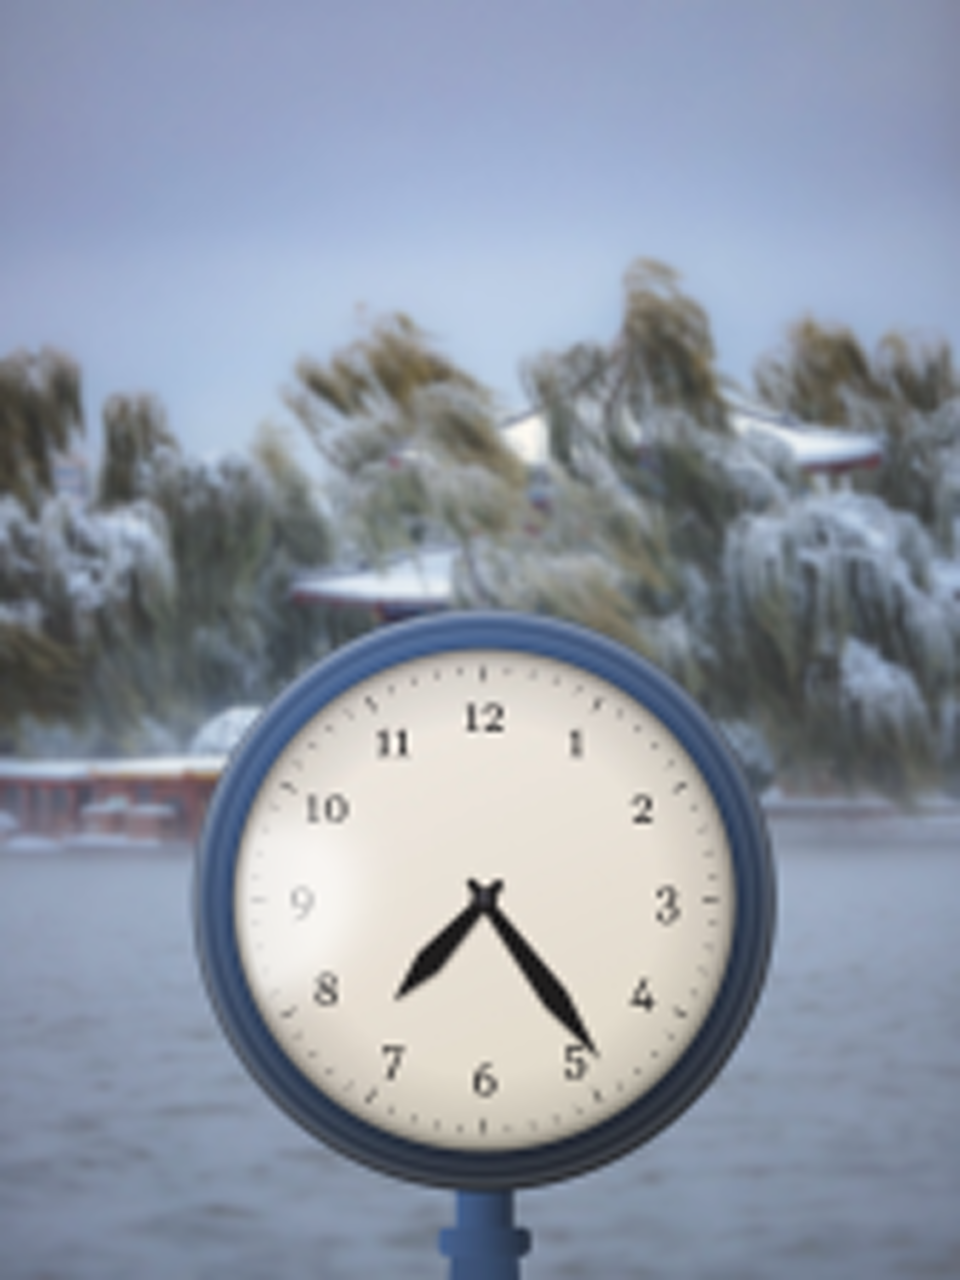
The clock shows 7.24
